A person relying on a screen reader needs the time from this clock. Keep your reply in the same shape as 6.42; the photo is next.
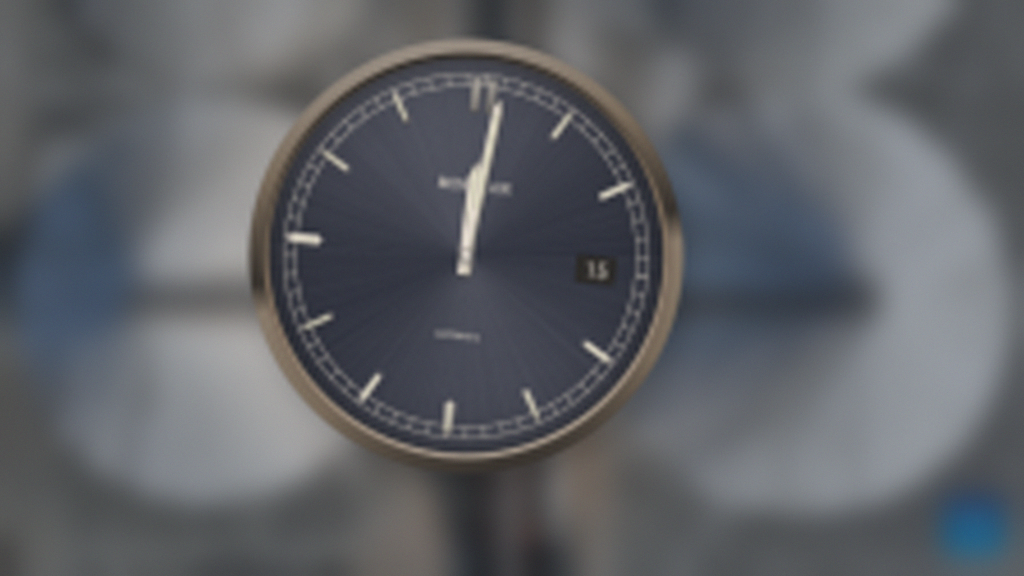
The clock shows 12.01
